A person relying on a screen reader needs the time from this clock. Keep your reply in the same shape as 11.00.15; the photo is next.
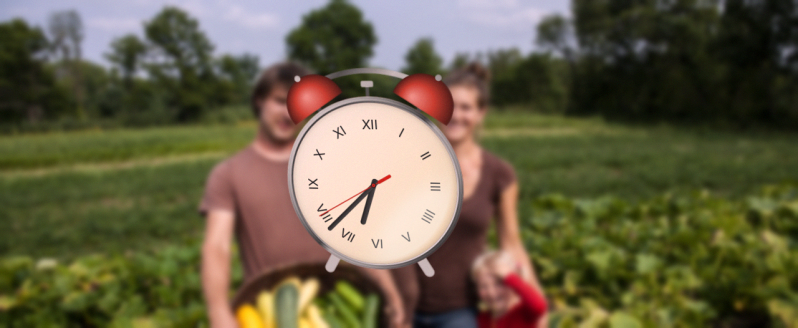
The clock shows 6.37.40
